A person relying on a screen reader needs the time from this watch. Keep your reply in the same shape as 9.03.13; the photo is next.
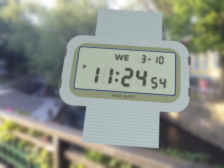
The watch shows 11.24.54
